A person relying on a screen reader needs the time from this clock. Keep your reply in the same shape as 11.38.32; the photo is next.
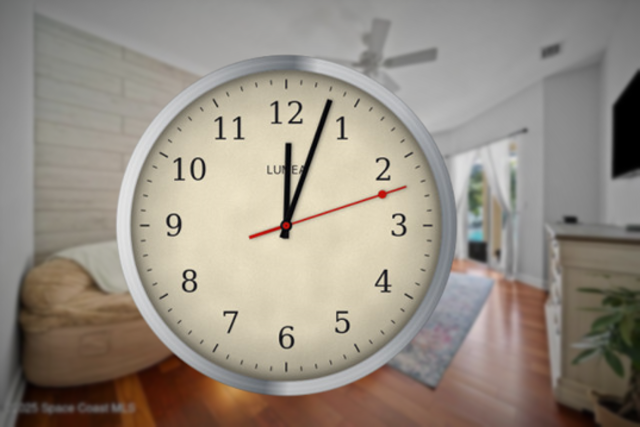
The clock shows 12.03.12
